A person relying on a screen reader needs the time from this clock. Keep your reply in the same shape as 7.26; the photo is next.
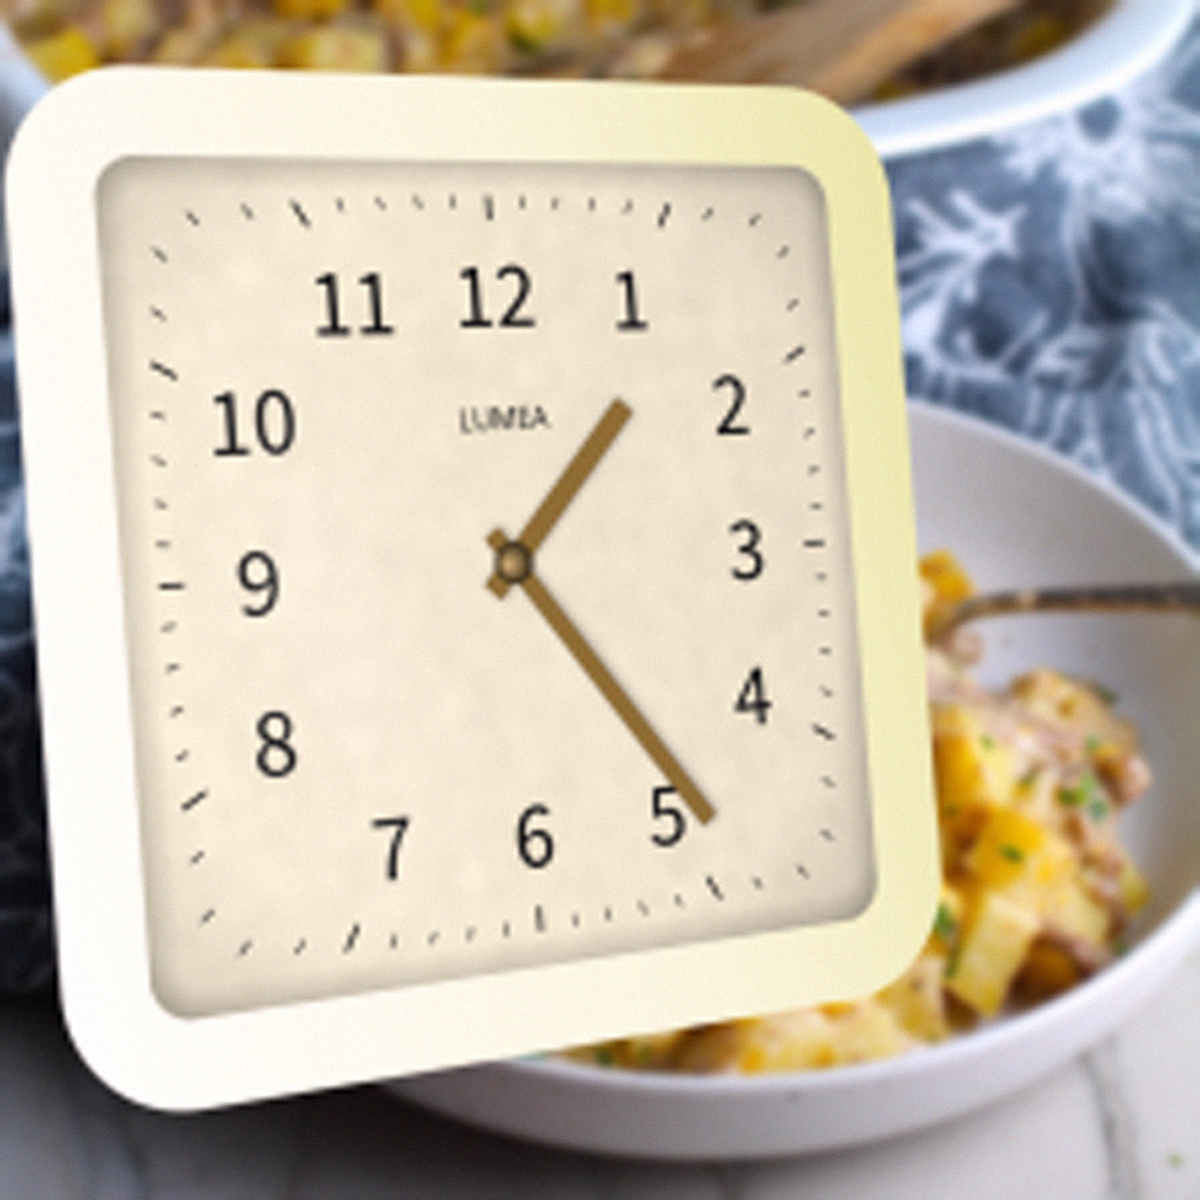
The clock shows 1.24
